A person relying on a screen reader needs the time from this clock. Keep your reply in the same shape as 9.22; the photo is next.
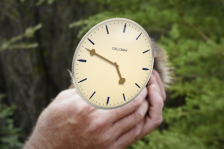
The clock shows 4.48
